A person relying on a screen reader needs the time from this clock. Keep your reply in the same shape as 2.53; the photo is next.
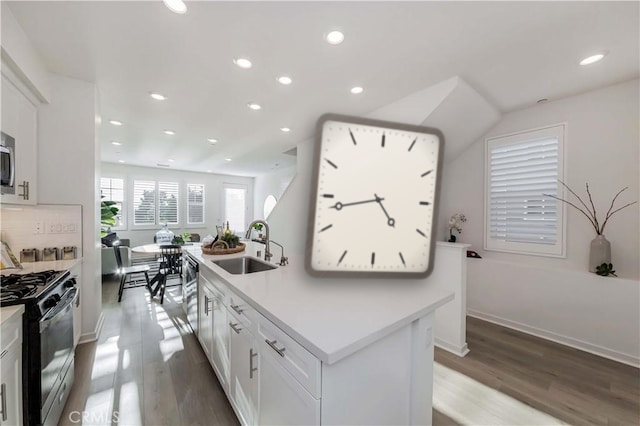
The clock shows 4.43
